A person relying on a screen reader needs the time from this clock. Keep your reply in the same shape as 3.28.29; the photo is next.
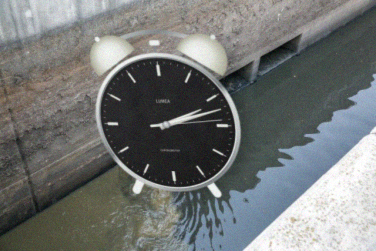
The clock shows 2.12.14
